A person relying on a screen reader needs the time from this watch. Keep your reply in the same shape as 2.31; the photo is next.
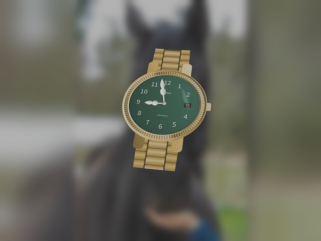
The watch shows 8.58
